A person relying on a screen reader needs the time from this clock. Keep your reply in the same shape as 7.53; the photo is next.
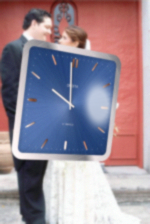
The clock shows 9.59
